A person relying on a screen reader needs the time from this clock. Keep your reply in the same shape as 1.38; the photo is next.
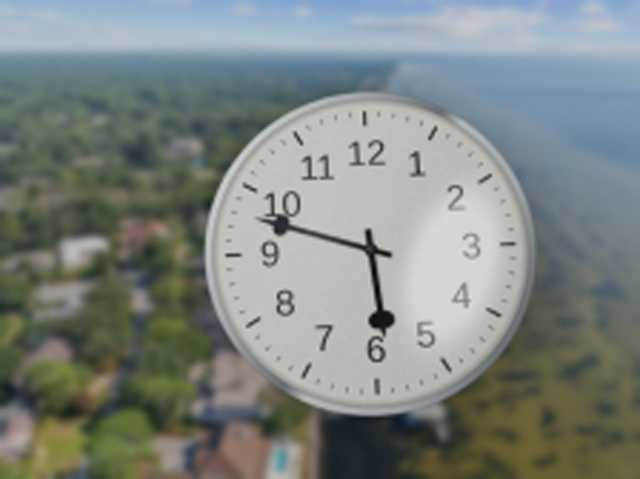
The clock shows 5.48
